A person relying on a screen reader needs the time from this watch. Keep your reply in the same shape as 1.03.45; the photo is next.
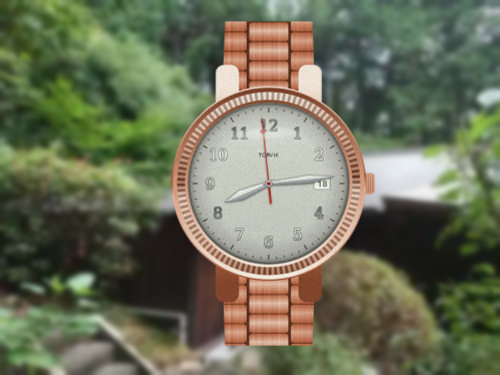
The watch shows 8.13.59
